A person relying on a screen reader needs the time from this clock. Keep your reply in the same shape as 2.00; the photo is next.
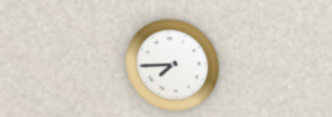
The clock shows 7.45
